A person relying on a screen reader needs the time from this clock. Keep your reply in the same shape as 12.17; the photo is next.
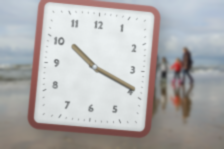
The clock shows 10.19
